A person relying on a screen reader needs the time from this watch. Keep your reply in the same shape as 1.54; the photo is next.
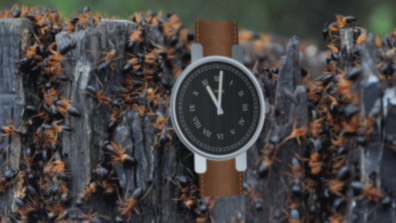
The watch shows 11.01
